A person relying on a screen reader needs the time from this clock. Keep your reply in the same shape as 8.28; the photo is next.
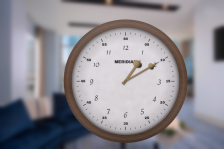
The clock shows 1.10
